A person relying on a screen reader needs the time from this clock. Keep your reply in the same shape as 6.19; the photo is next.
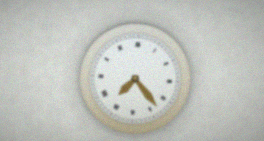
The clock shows 7.23
